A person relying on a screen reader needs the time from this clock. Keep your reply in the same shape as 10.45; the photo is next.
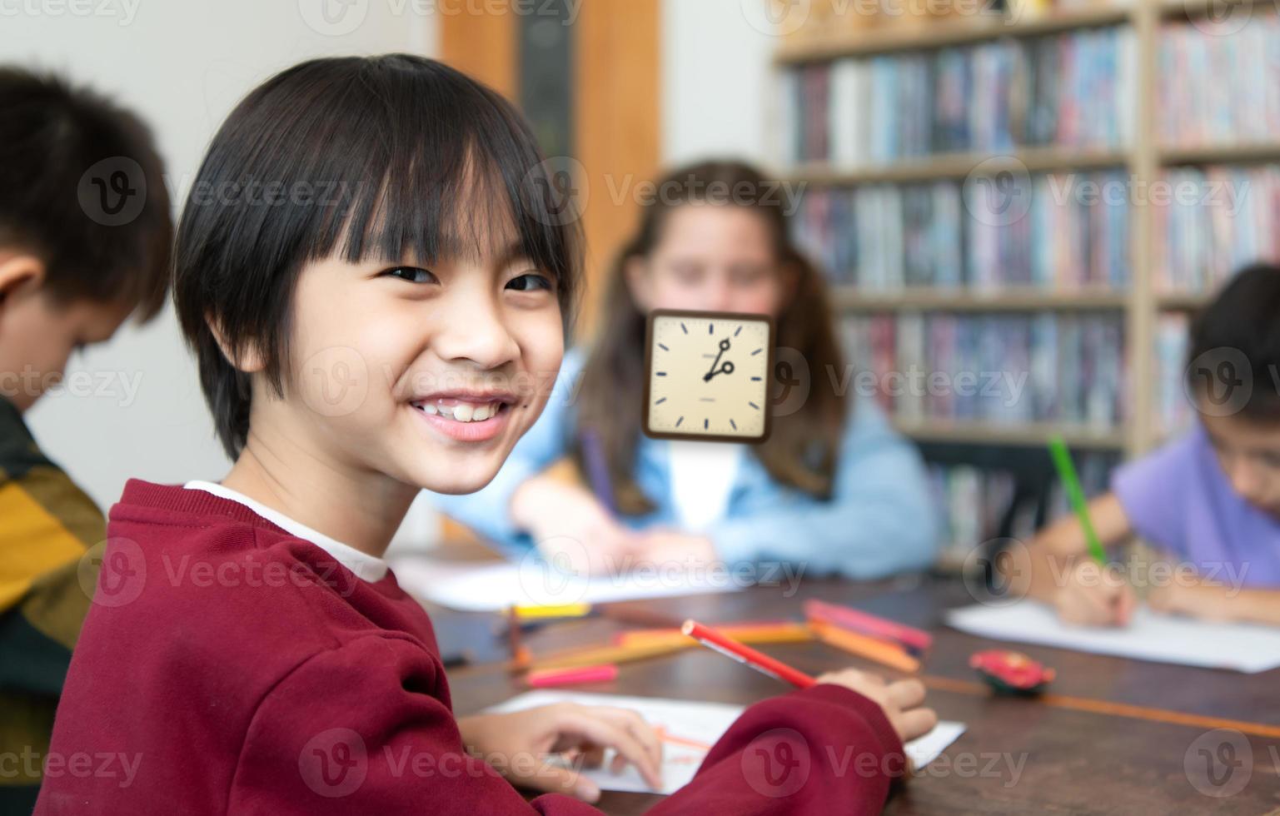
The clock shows 2.04
